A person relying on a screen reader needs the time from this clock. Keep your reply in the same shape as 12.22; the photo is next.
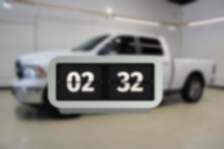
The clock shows 2.32
